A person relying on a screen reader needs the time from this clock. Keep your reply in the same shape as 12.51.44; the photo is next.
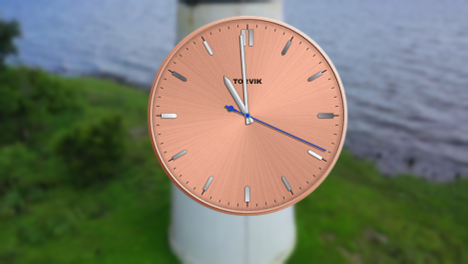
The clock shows 10.59.19
